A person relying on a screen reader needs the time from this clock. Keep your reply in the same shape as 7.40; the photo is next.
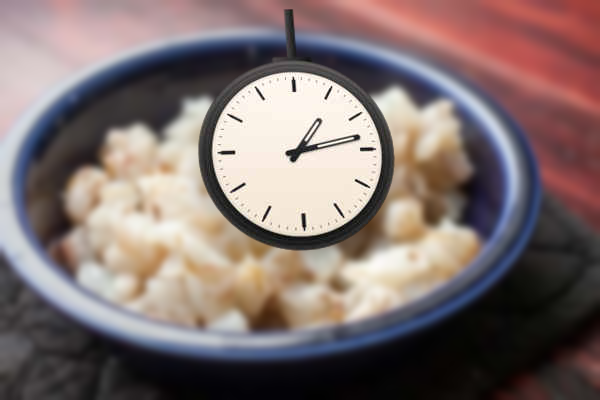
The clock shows 1.13
